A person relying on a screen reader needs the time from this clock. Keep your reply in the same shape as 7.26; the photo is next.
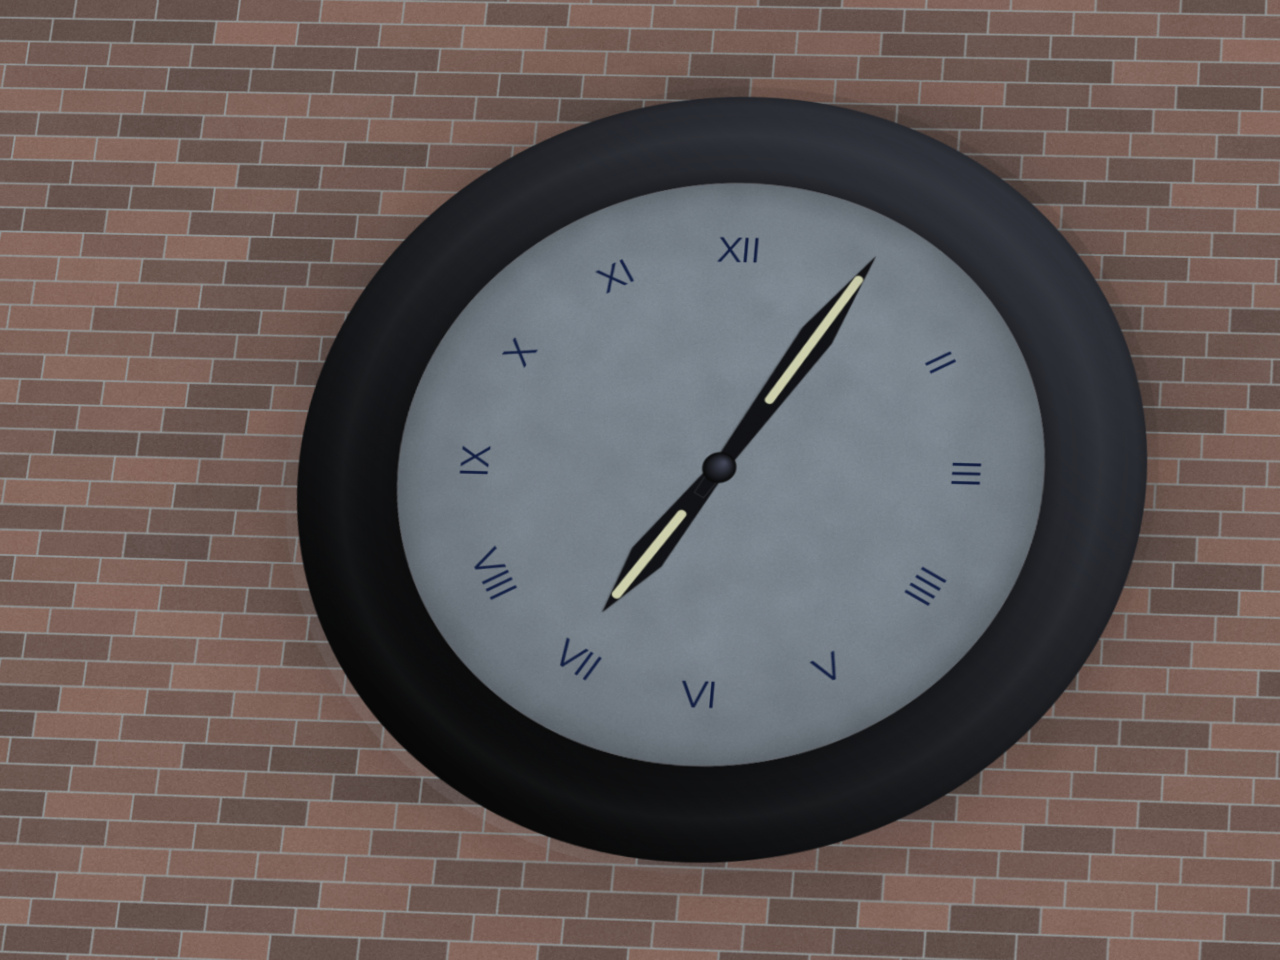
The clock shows 7.05
